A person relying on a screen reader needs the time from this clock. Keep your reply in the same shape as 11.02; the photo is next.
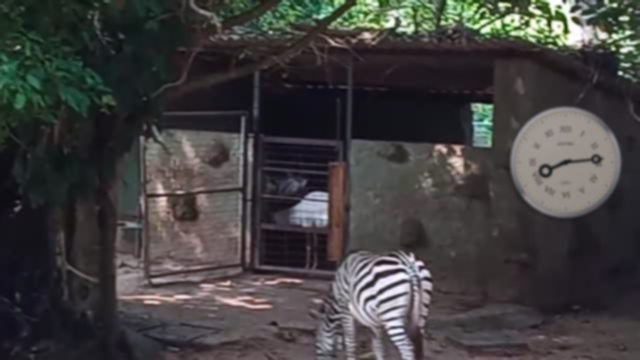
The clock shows 8.14
